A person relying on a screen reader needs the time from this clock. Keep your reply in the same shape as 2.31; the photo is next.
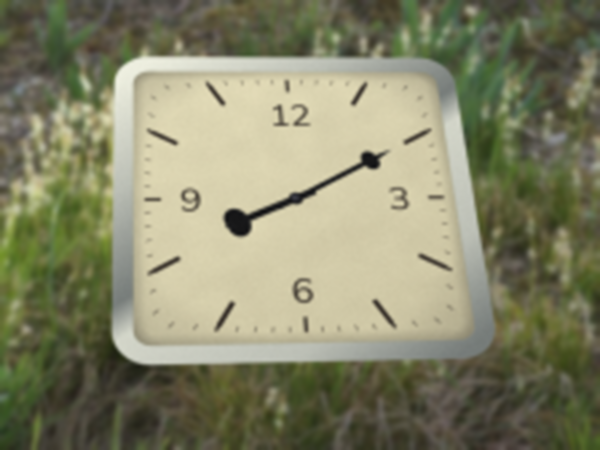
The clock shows 8.10
